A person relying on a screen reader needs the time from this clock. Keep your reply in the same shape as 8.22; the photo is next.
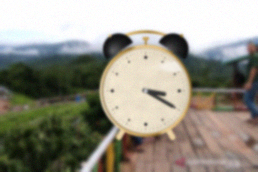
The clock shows 3.20
